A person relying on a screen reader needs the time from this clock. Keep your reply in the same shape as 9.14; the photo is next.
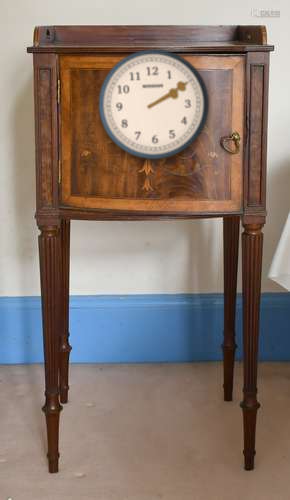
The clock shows 2.10
